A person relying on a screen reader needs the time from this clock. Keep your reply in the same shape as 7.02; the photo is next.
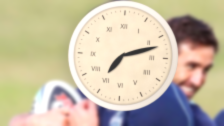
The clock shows 7.12
